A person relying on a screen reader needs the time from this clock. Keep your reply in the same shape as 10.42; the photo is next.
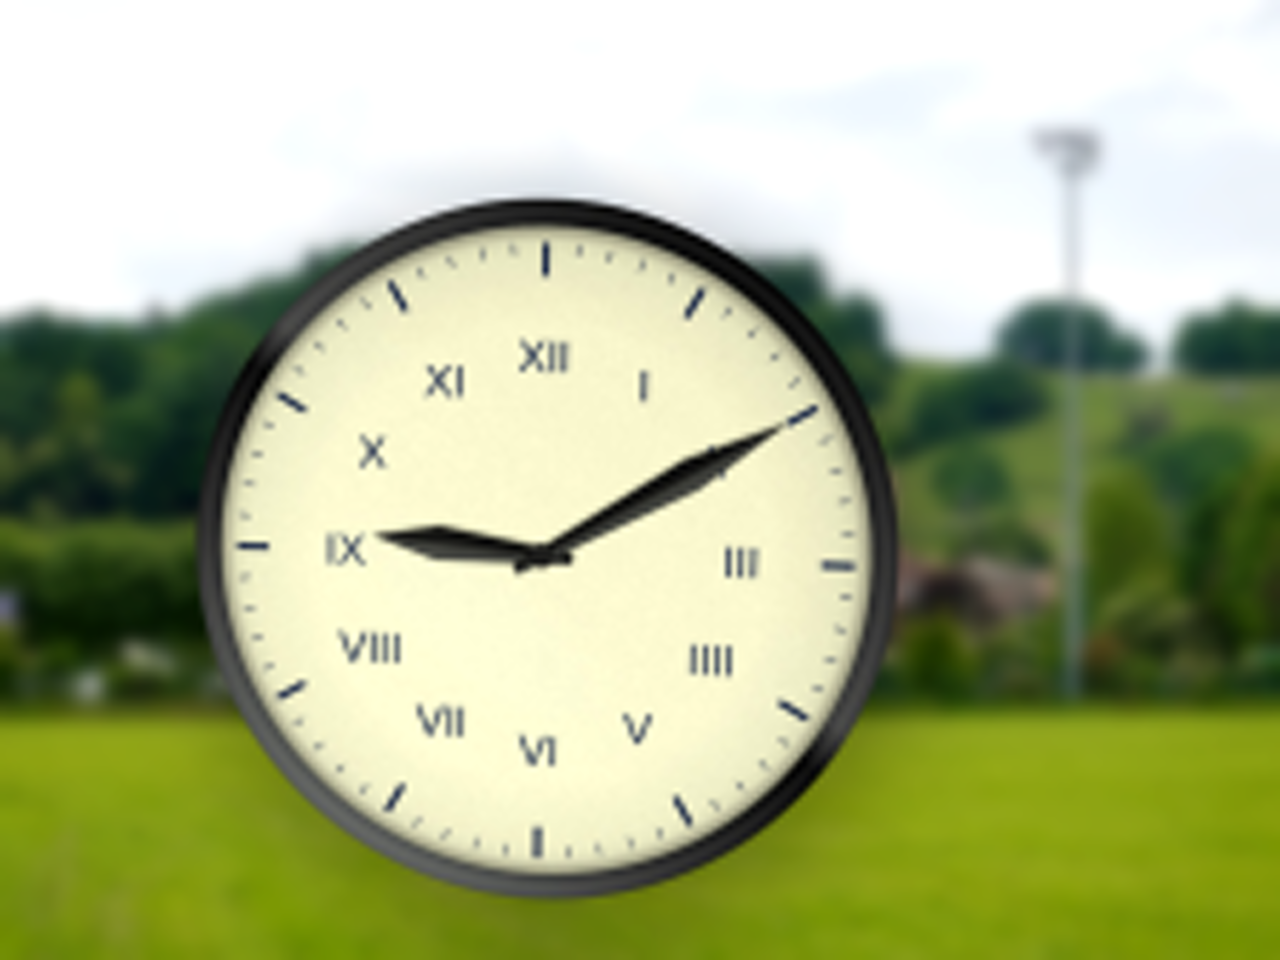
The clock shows 9.10
